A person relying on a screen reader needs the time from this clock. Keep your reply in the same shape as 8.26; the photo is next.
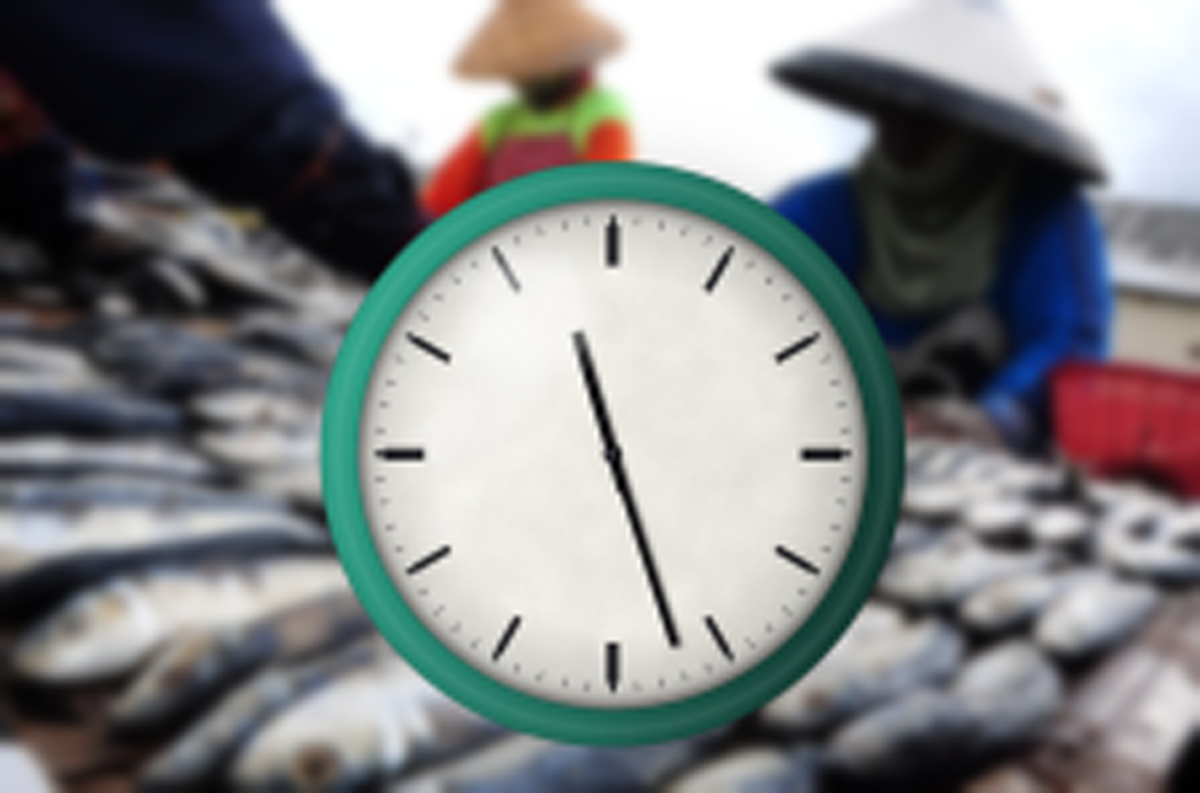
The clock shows 11.27
